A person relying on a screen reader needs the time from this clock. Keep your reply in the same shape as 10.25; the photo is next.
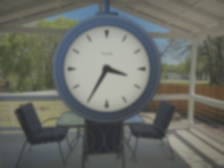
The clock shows 3.35
